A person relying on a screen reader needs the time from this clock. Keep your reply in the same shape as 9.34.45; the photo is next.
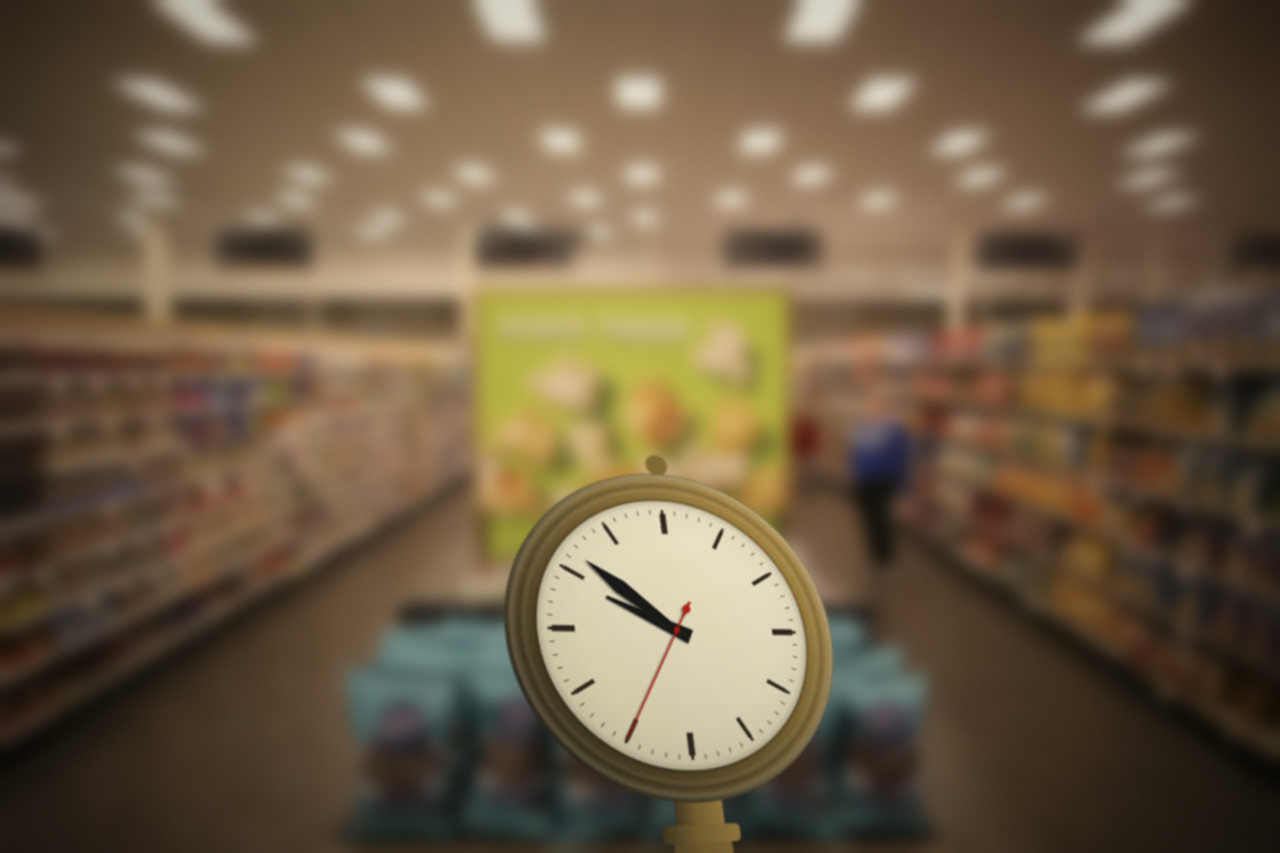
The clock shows 9.51.35
